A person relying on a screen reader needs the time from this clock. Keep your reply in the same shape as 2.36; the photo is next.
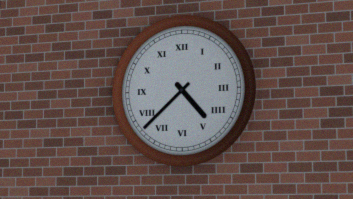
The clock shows 4.38
